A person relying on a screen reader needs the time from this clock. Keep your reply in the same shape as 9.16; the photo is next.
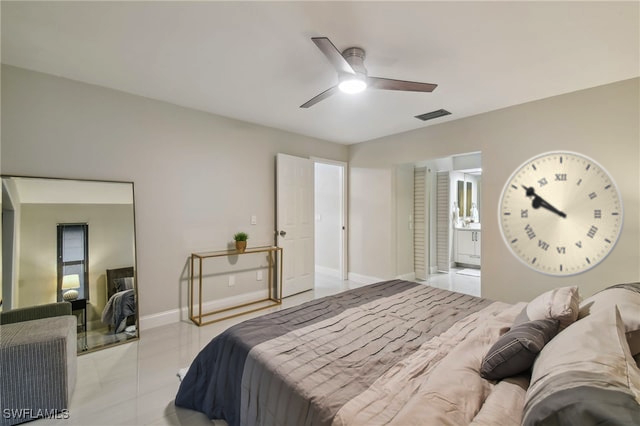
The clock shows 9.51
